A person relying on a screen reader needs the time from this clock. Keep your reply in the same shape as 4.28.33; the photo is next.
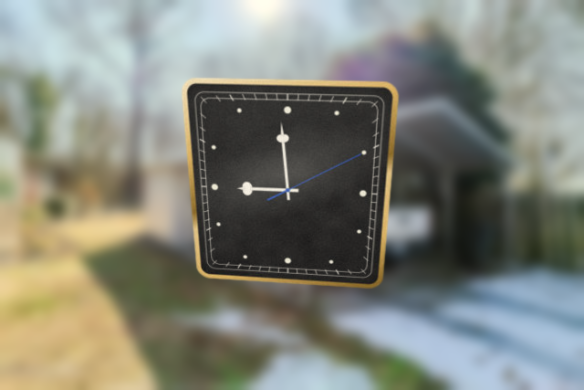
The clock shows 8.59.10
